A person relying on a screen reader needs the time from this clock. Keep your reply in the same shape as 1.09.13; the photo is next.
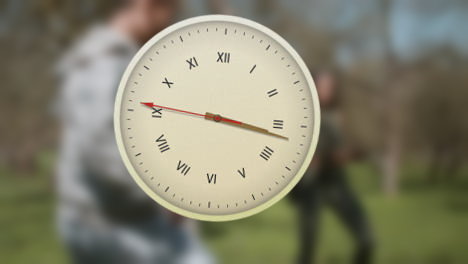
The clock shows 3.16.46
